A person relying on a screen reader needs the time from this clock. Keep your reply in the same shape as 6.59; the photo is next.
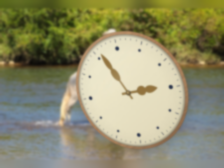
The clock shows 2.56
